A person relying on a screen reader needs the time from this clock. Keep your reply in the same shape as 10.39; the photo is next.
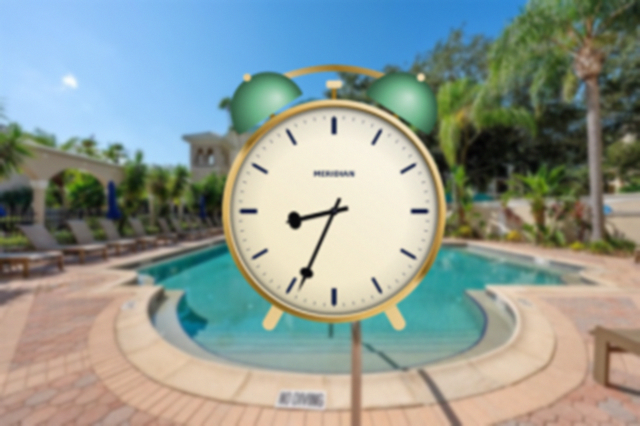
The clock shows 8.34
